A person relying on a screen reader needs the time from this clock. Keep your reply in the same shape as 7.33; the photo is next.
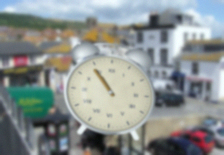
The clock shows 10.54
